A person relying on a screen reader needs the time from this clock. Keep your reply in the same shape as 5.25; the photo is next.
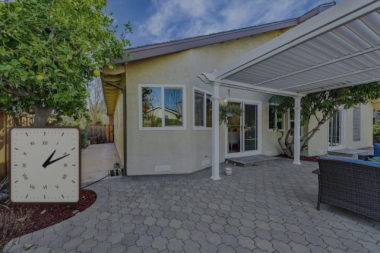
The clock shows 1.11
